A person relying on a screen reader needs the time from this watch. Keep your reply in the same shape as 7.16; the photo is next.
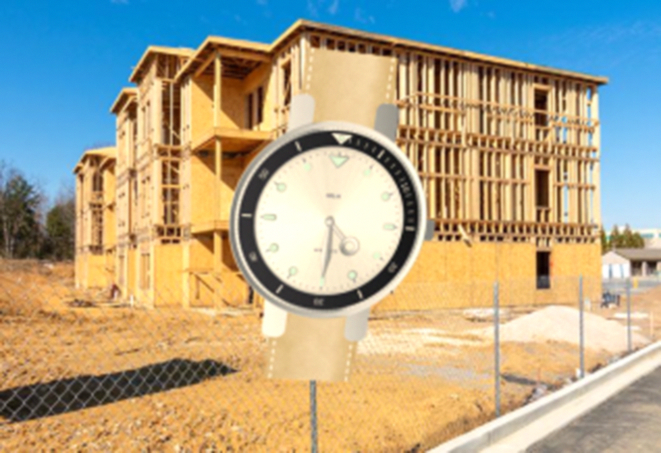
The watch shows 4.30
